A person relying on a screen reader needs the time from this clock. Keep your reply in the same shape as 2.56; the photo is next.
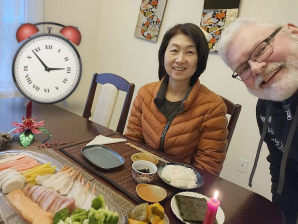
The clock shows 2.53
